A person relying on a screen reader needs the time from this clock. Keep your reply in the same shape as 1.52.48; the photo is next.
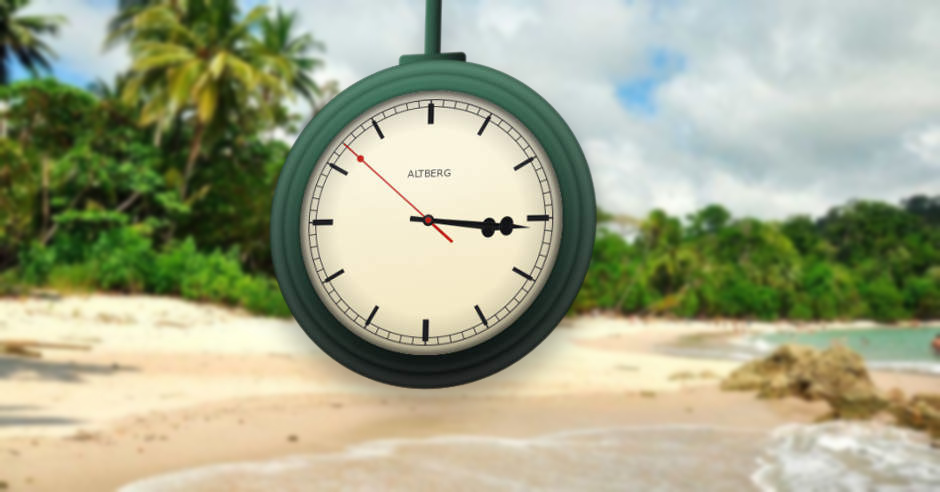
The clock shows 3.15.52
